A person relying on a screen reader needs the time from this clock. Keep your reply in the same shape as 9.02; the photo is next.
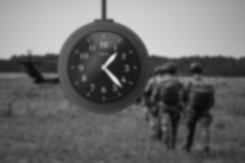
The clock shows 1.23
